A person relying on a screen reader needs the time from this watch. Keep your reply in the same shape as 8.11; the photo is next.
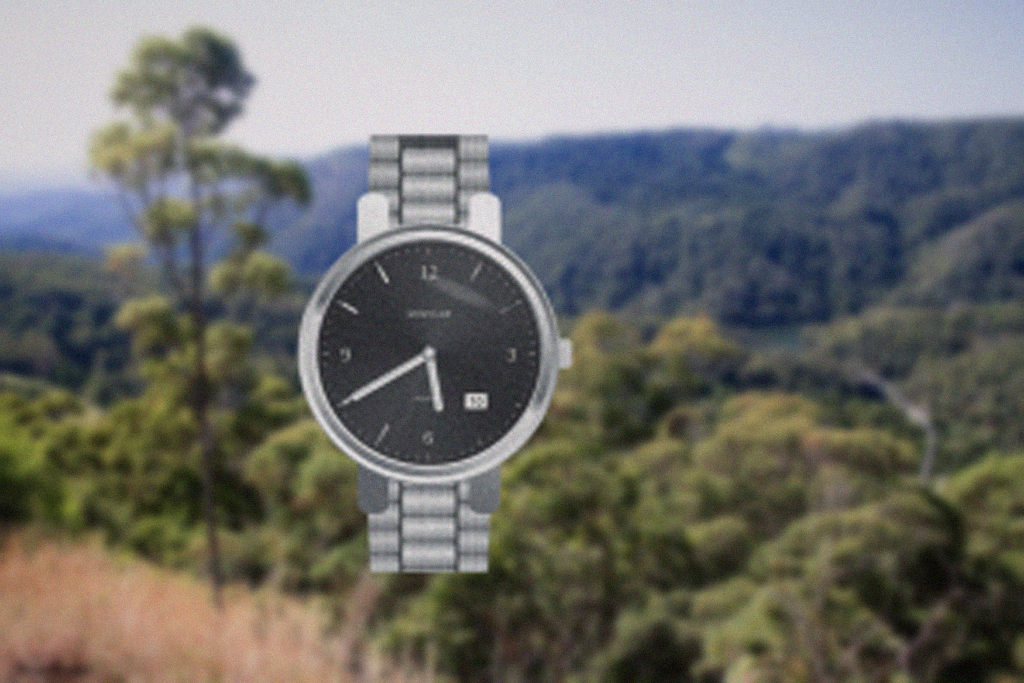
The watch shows 5.40
